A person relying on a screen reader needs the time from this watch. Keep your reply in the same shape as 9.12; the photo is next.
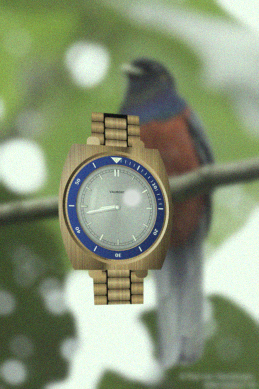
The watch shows 8.43
